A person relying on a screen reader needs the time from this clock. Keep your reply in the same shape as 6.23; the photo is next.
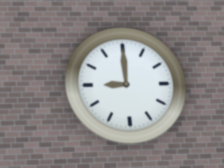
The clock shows 9.00
